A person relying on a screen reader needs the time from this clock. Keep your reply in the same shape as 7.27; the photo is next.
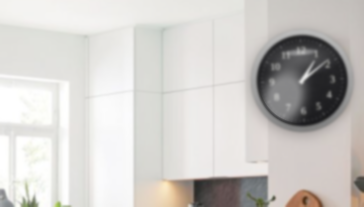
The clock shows 1.09
